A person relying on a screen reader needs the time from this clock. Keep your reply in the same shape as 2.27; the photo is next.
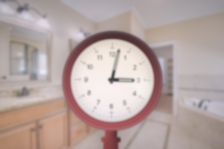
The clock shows 3.02
